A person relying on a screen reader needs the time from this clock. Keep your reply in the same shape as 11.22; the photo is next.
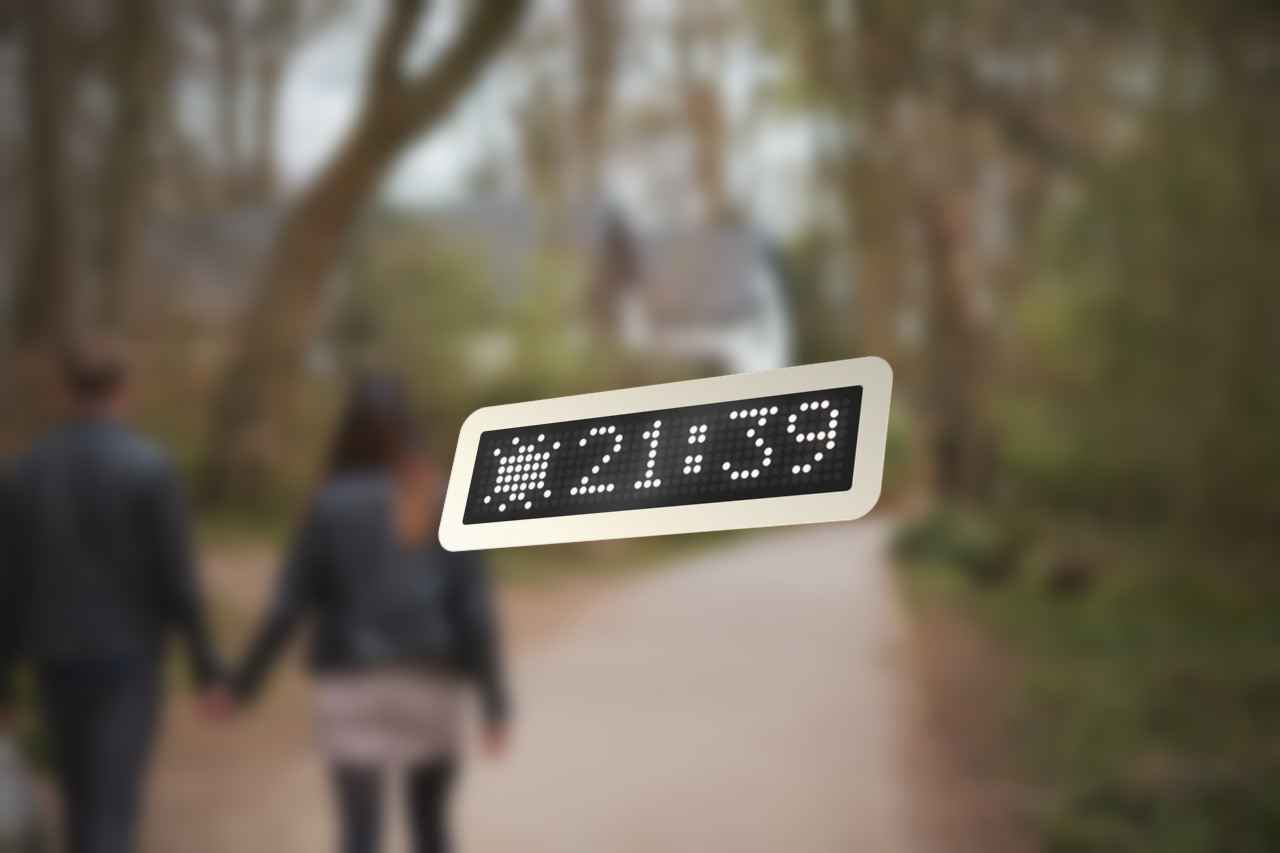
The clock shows 21.39
